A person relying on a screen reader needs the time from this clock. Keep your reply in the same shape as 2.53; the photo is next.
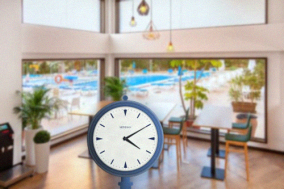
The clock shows 4.10
